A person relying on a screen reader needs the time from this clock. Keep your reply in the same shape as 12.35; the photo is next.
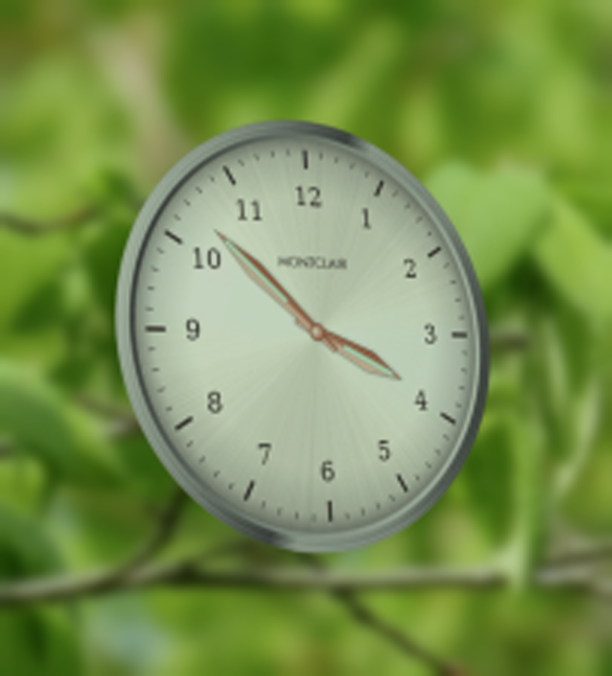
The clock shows 3.52
